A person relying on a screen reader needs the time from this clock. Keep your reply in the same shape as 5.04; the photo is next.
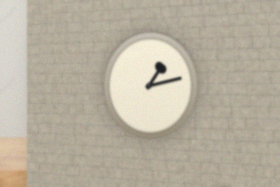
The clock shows 1.13
